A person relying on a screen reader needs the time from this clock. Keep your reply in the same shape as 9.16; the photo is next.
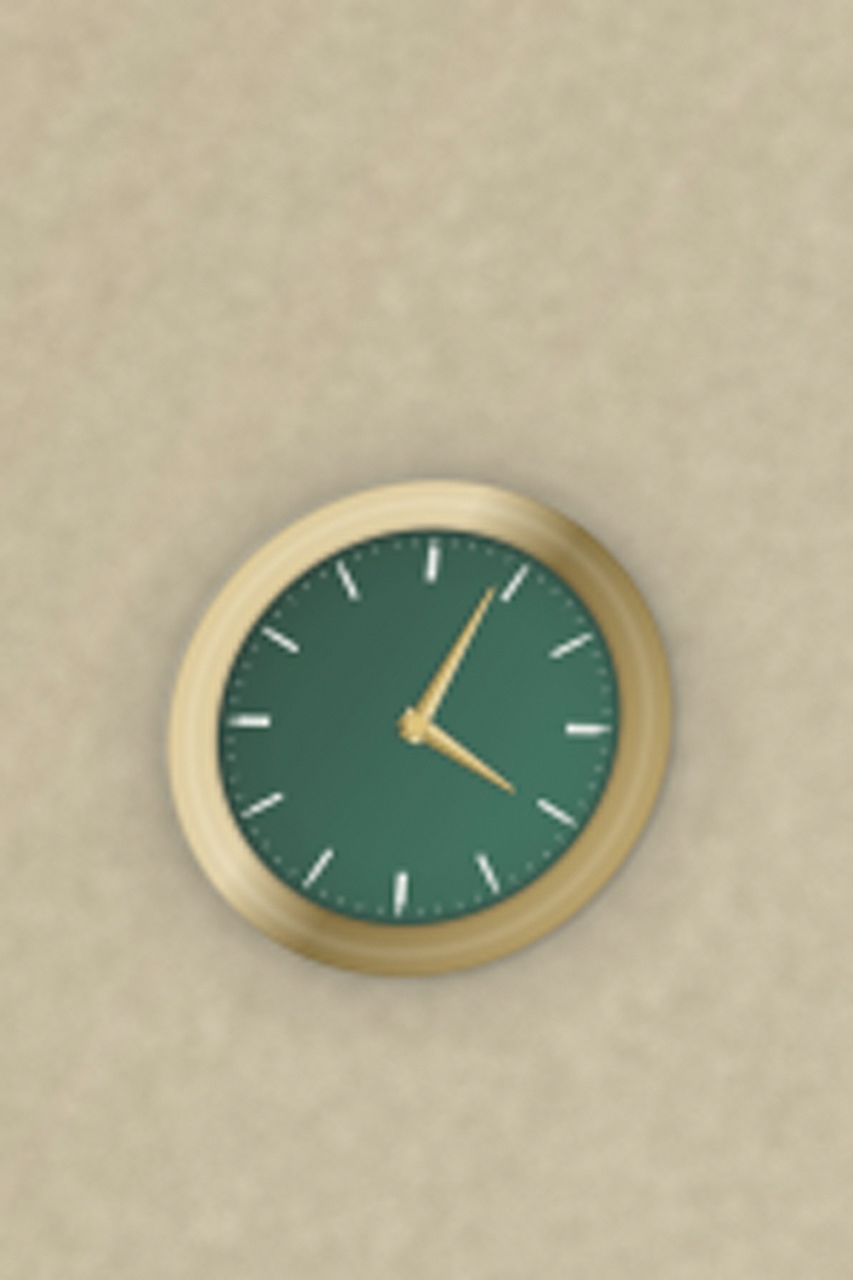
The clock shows 4.04
